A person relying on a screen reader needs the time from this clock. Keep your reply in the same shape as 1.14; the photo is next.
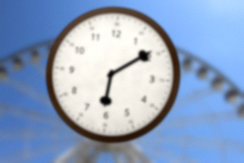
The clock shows 6.09
